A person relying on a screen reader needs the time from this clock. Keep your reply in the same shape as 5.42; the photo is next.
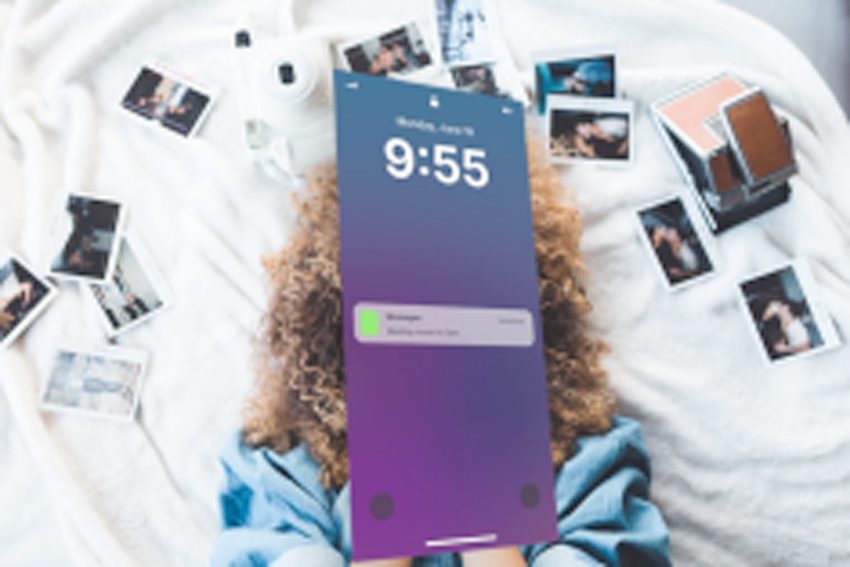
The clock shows 9.55
